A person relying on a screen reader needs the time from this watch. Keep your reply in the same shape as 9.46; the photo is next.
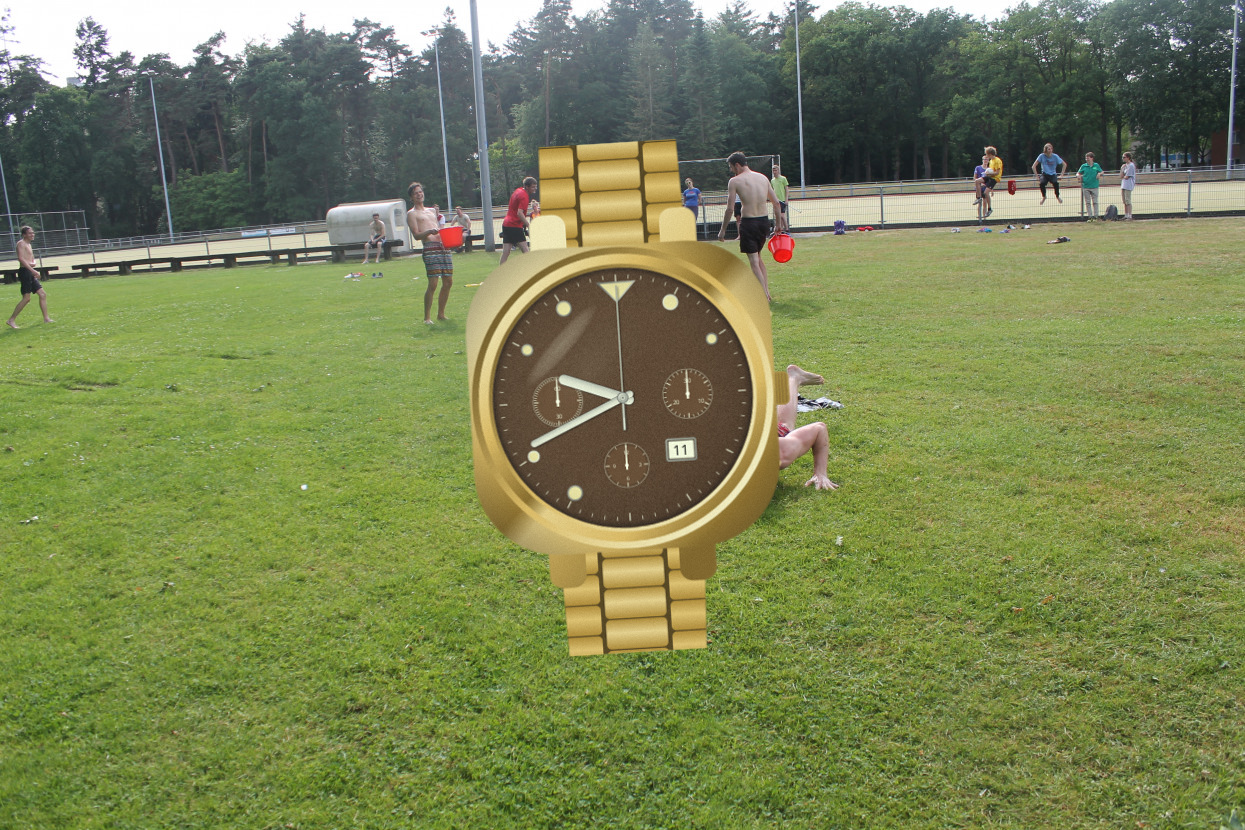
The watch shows 9.41
